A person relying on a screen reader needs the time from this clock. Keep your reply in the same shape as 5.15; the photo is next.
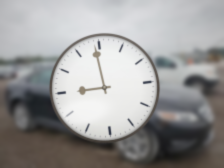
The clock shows 8.59
